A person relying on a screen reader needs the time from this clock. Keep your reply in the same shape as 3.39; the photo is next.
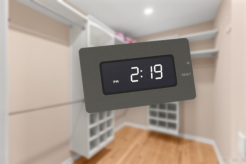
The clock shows 2.19
